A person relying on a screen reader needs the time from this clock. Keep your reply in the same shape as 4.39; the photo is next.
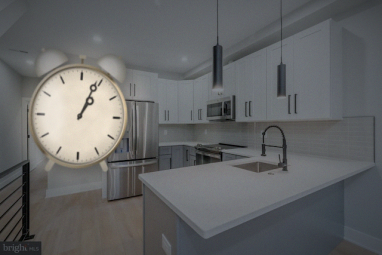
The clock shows 1.04
